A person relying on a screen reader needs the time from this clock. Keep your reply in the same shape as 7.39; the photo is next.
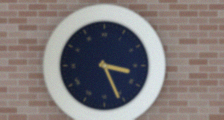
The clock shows 3.26
